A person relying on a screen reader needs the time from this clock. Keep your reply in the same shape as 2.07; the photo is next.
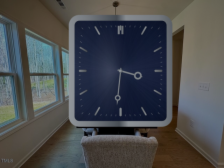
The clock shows 3.31
